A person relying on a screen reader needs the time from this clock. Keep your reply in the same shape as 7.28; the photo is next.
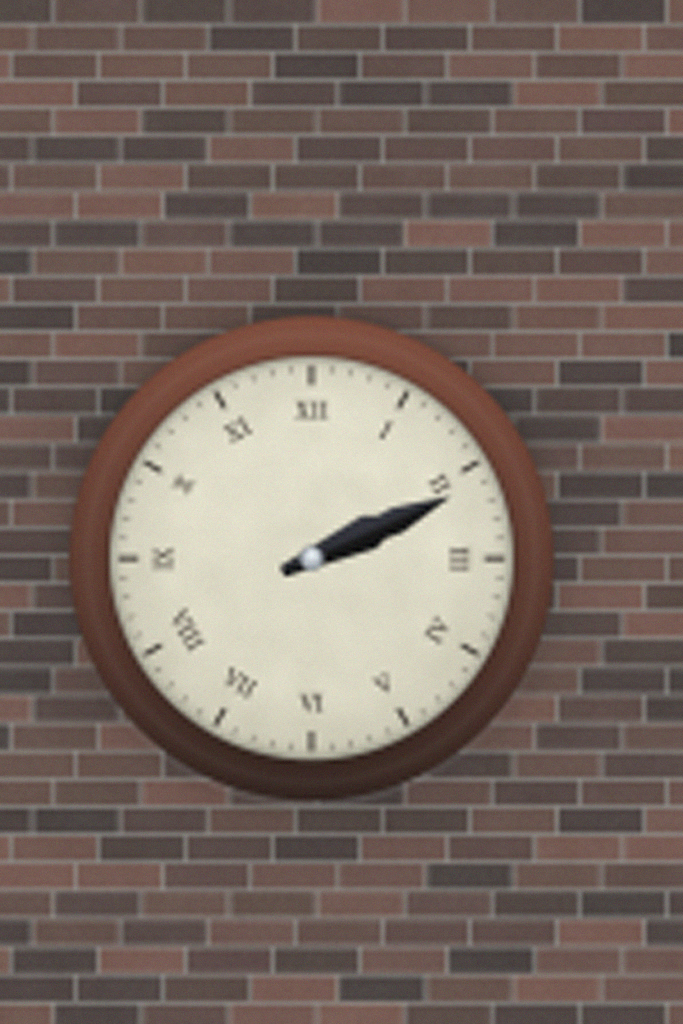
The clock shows 2.11
